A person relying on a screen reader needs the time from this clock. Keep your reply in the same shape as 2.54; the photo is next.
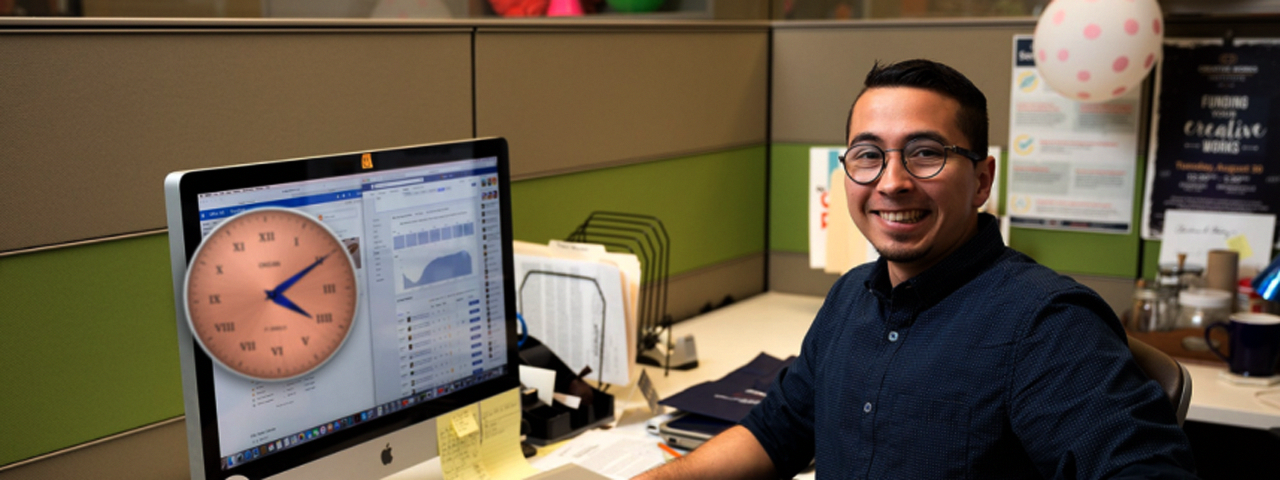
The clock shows 4.10
